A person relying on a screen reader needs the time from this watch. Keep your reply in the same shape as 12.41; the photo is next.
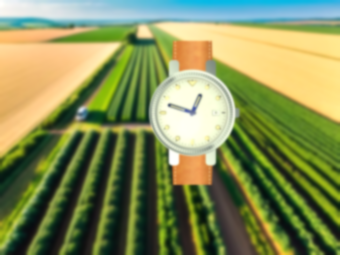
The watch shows 12.48
